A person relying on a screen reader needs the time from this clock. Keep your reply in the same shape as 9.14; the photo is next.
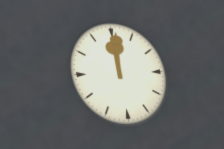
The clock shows 12.01
